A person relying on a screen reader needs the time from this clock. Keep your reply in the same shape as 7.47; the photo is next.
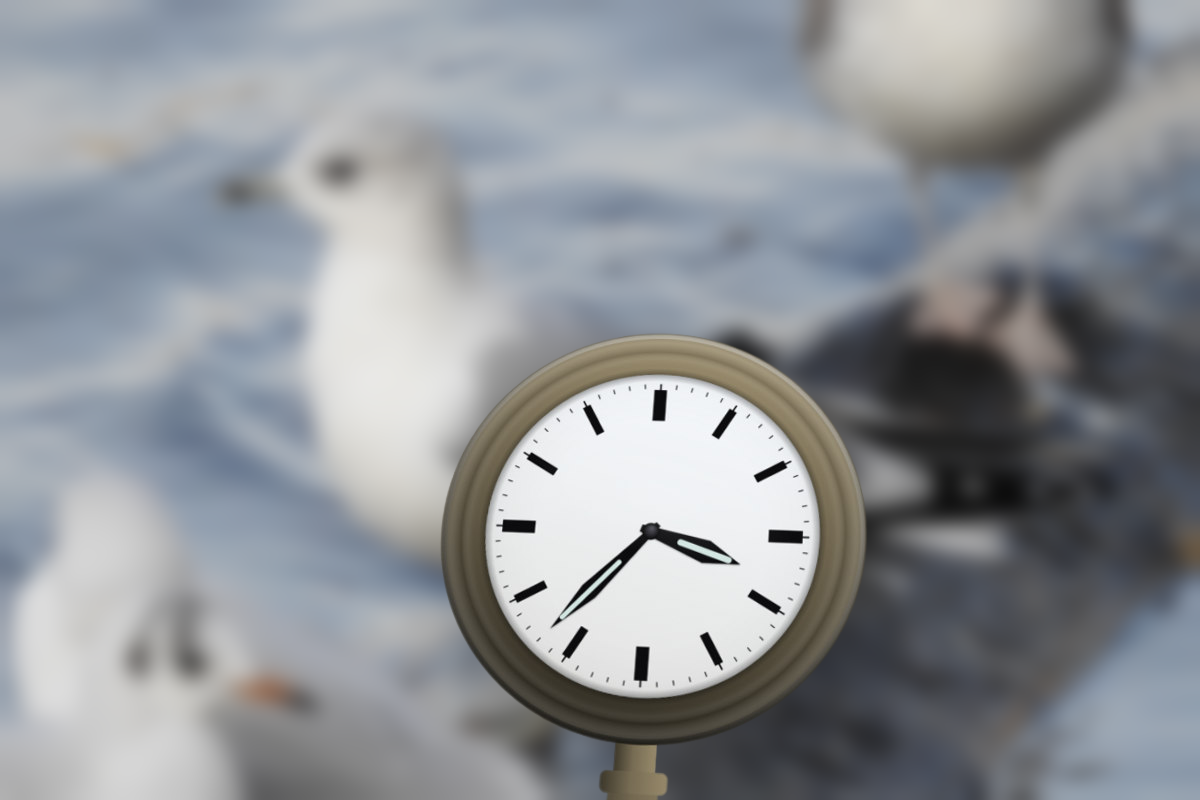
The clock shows 3.37
